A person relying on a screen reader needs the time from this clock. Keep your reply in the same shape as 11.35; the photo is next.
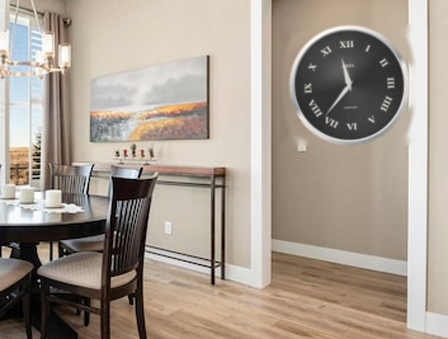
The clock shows 11.37
